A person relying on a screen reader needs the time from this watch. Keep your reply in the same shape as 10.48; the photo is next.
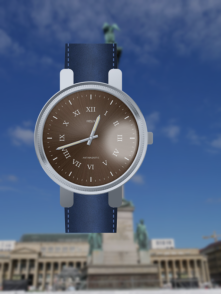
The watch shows 12.42
